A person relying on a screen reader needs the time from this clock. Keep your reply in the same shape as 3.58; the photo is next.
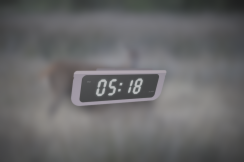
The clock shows 5.18
